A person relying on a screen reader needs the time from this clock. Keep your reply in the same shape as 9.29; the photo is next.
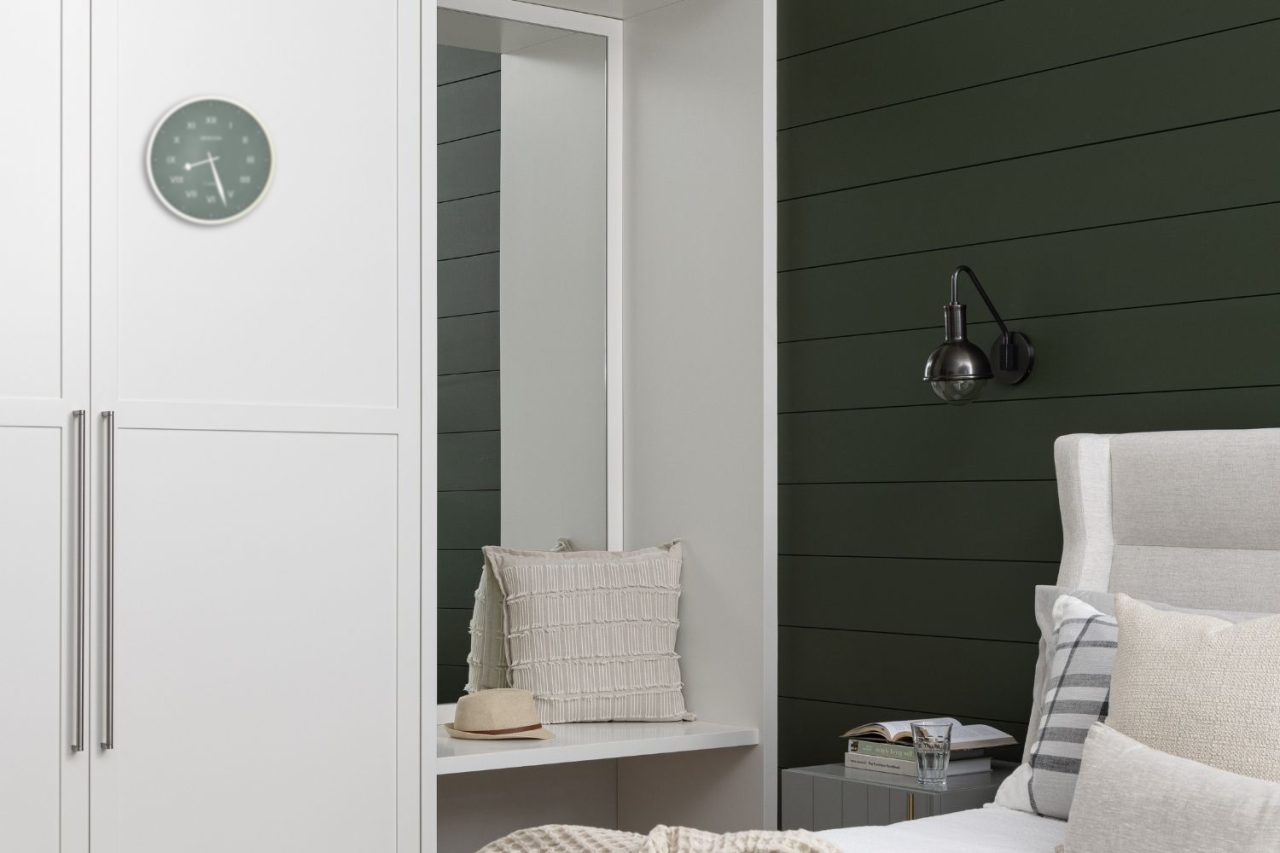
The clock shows 8.27
